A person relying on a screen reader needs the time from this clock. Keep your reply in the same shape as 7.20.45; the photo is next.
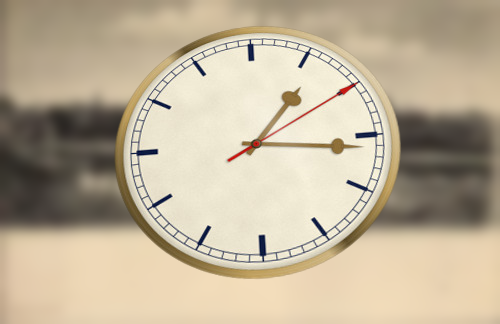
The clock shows 1.16.10
